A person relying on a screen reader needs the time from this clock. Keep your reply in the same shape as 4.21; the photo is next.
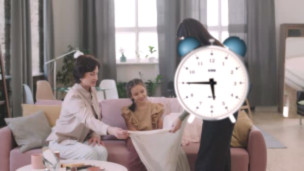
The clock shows 5.45
